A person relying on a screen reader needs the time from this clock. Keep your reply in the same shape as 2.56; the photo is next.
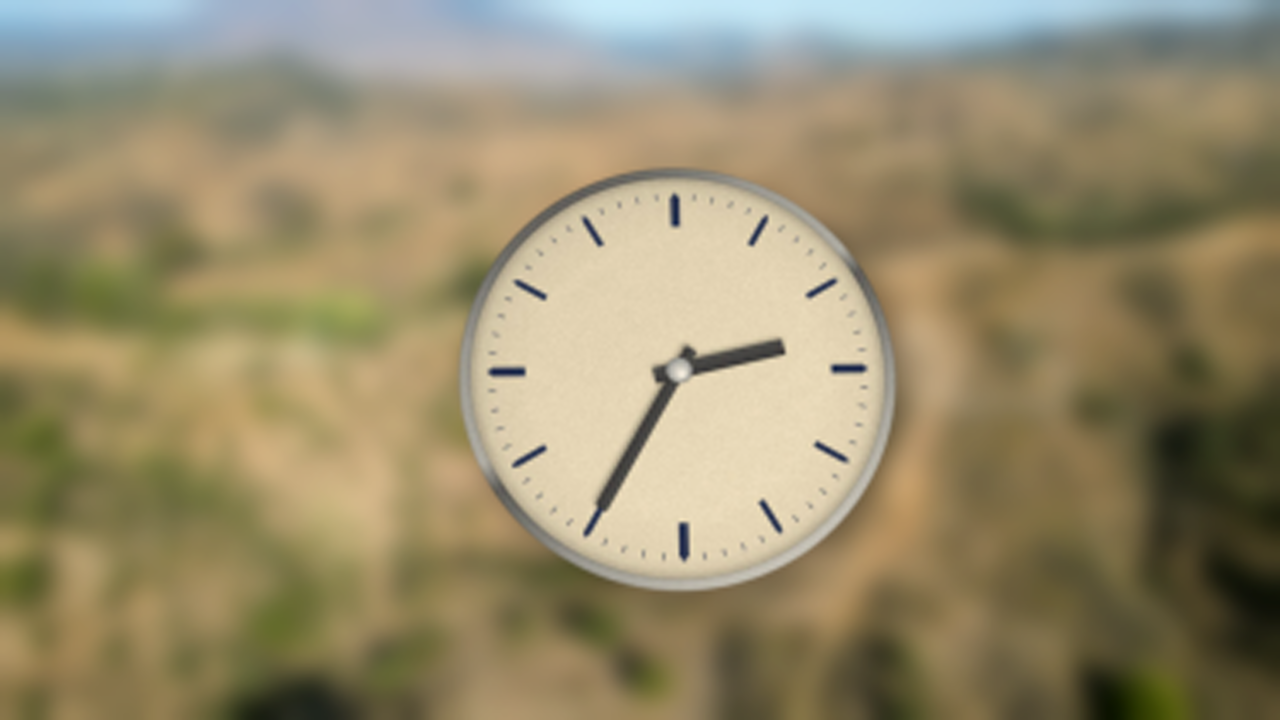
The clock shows 2.35
